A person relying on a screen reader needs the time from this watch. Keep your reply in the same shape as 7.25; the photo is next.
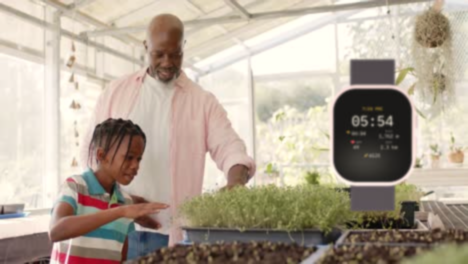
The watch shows 5.54
